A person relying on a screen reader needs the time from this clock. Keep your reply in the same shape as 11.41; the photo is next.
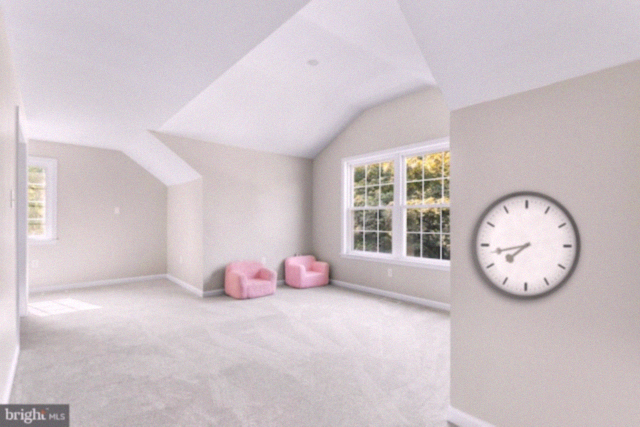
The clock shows 7.43
